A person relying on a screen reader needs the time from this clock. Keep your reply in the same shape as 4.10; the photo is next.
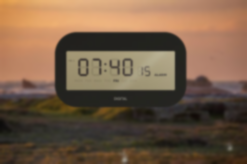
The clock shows 7.40
